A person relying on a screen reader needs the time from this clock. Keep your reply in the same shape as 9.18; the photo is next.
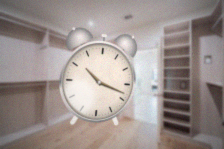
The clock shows 10.18
